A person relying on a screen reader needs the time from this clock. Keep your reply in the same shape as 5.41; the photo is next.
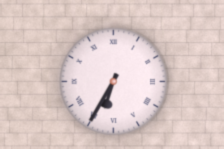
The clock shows 6.35
